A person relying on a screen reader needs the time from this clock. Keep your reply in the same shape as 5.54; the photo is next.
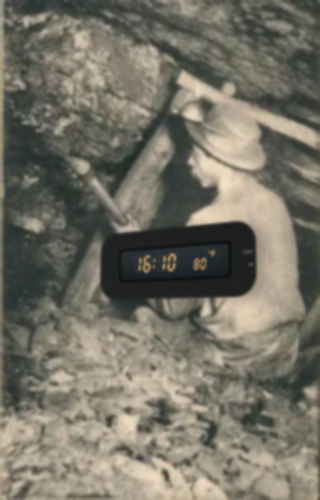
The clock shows 16.10
